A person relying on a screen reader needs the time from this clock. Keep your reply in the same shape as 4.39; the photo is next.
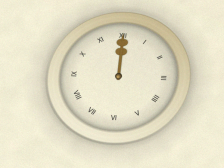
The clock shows 12.00
